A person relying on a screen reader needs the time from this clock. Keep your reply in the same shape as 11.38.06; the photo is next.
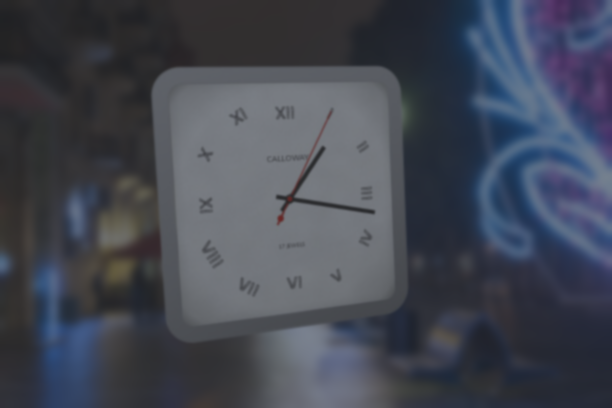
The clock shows 1.17.05
